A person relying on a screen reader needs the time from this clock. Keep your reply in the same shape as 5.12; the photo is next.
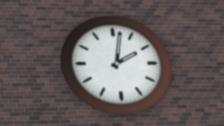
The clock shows 2.02
